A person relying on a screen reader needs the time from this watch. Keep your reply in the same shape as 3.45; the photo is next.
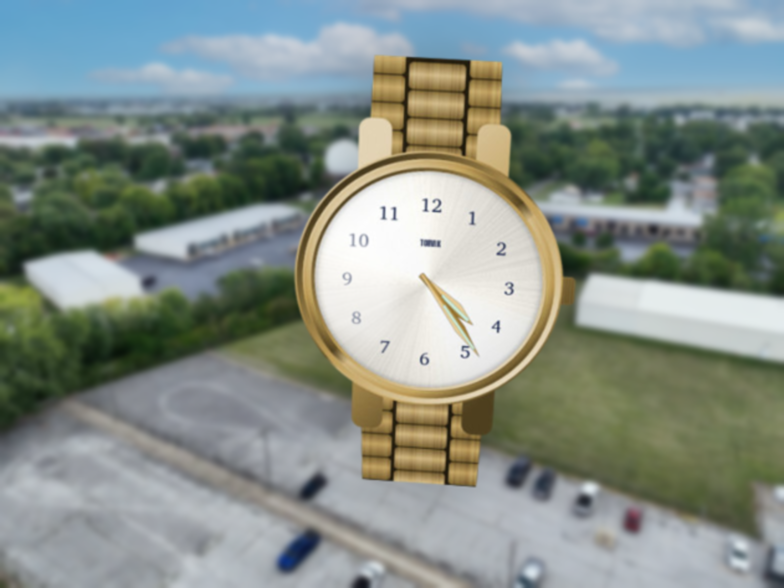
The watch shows 4.24
